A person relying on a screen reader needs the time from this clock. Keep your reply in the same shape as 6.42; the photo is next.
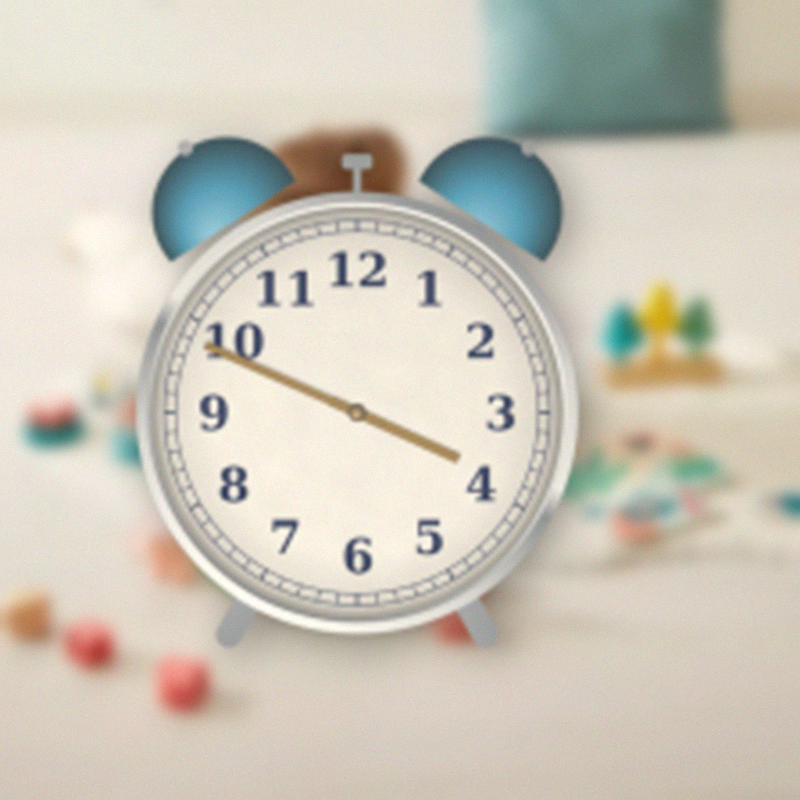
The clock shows 3.49
